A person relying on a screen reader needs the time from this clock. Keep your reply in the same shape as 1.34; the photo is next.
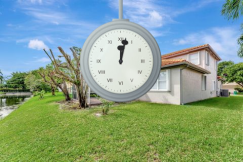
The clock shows 12.02
